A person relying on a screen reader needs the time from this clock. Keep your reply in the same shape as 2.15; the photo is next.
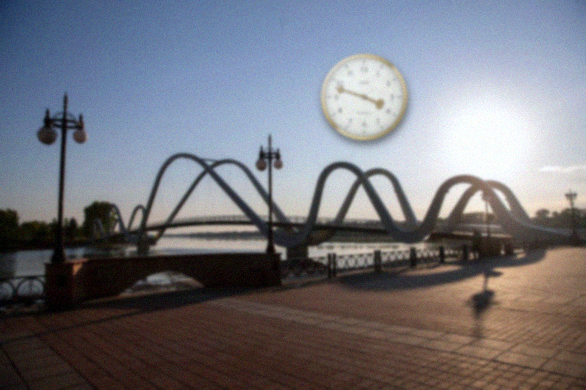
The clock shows 3.48
